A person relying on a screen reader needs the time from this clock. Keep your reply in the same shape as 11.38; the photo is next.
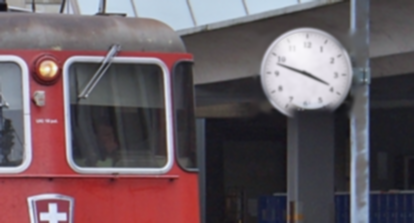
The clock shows 3.48
